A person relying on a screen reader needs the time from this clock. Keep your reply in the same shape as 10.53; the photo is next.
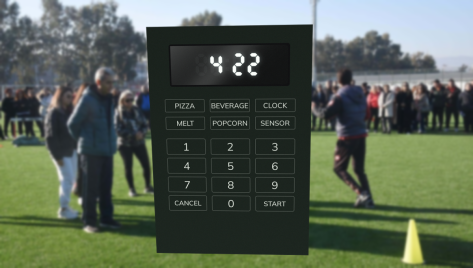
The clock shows 4.22
